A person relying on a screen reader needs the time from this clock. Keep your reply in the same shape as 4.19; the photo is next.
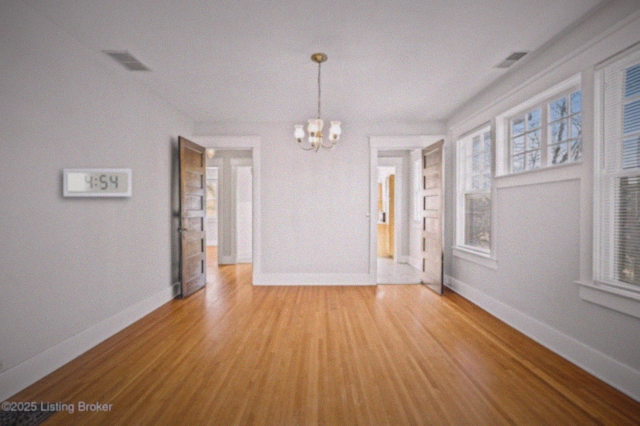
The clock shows 4.54
